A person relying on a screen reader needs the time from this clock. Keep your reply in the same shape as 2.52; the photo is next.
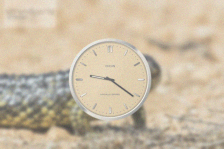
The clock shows 9.21
